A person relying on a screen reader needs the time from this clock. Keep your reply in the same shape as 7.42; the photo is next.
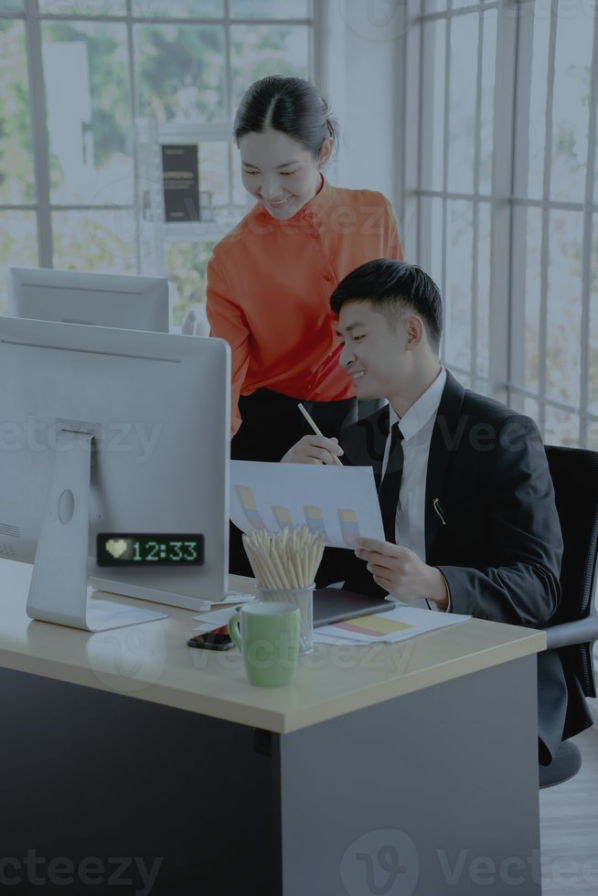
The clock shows 12.33
